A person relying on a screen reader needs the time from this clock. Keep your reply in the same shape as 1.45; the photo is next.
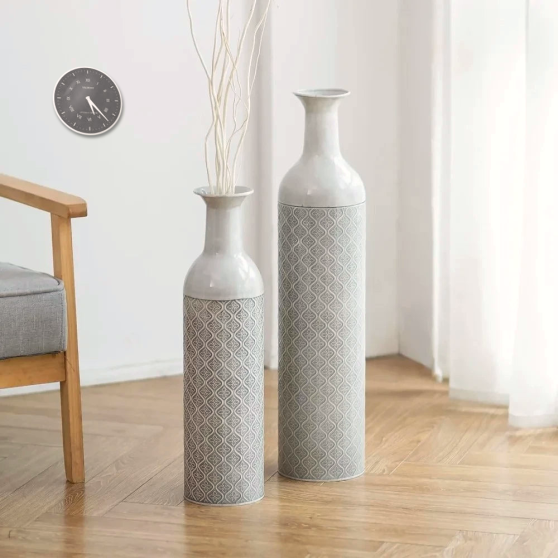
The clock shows 5.23
